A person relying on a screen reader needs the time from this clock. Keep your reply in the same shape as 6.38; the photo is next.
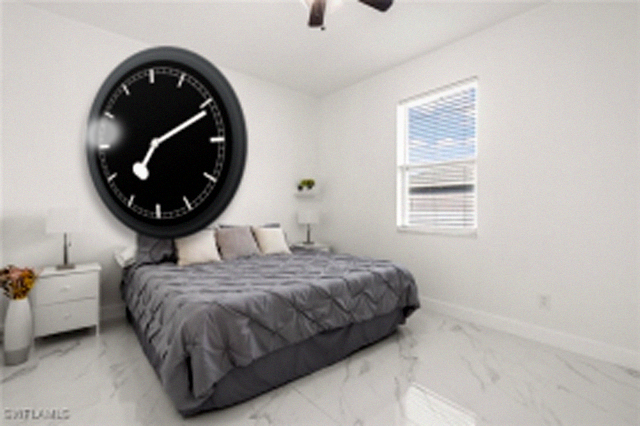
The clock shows 7.11
